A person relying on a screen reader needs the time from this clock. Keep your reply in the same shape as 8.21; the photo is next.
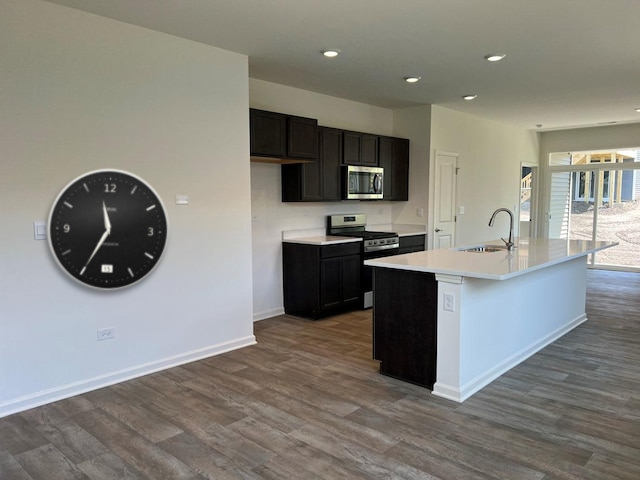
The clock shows 11.35
